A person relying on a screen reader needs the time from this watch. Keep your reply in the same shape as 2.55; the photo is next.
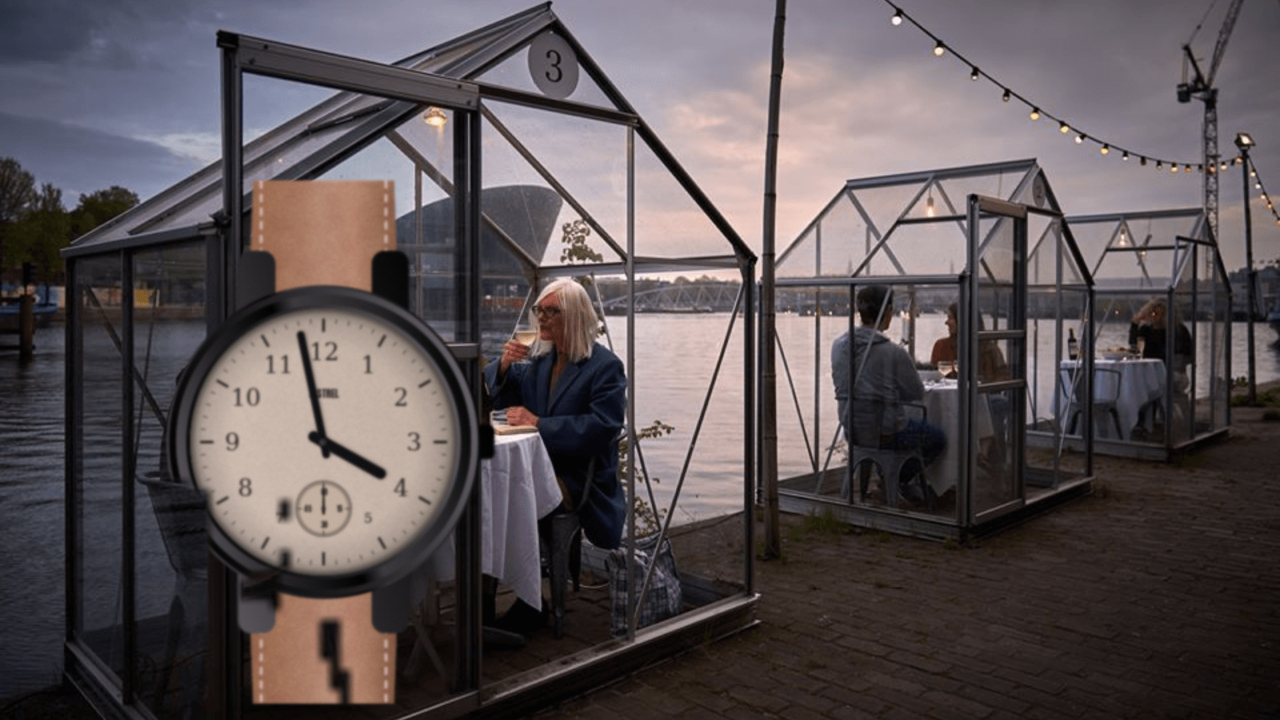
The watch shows 3.58
